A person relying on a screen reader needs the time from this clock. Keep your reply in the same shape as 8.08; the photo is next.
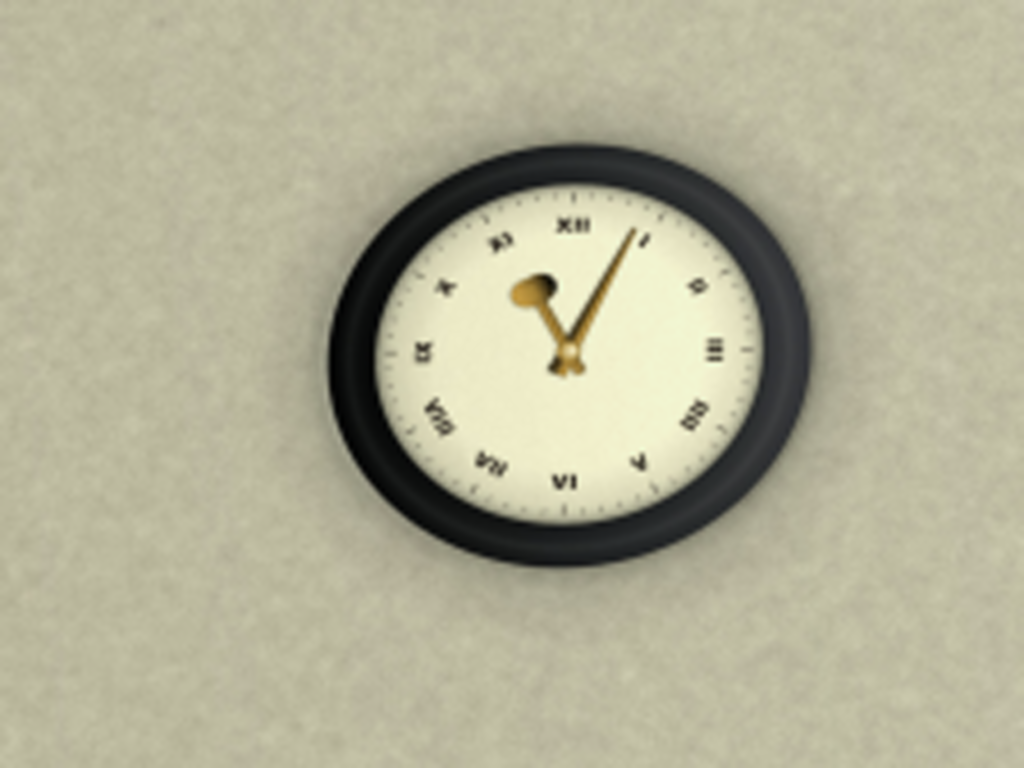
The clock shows 11.04
